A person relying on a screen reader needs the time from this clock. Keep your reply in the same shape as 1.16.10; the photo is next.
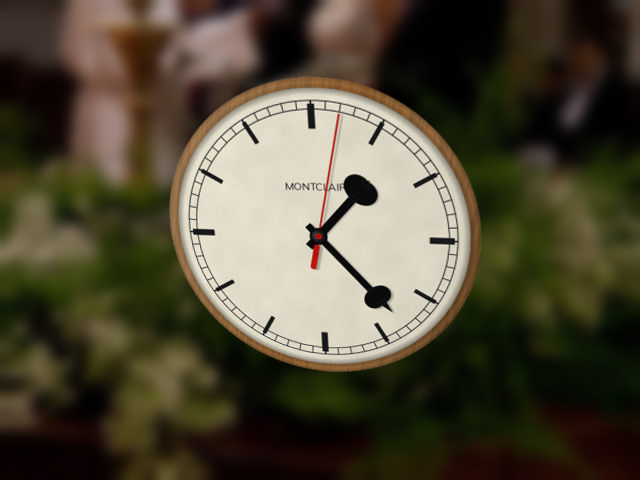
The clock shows 1.23.02
